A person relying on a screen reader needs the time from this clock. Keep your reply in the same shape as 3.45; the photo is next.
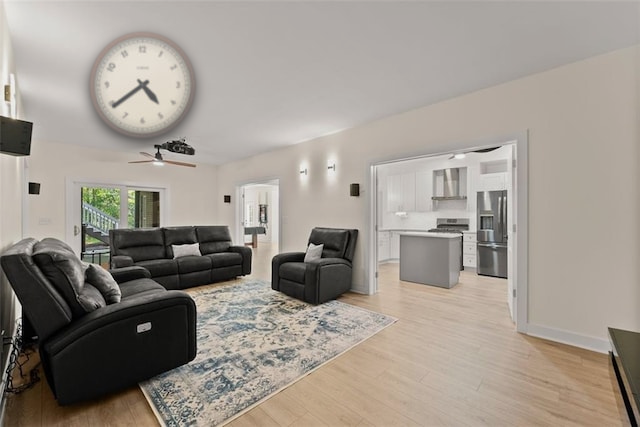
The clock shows 4.39
